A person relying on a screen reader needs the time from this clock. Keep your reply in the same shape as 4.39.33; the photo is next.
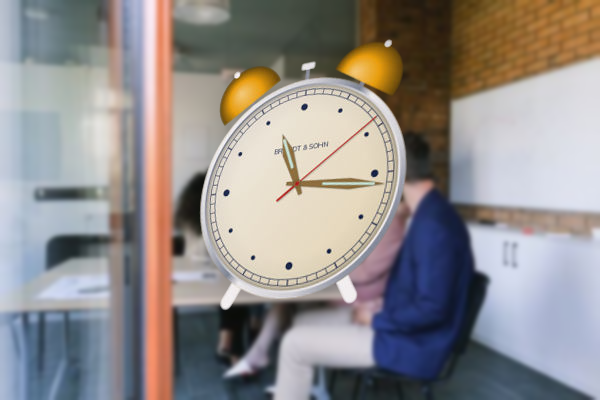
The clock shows 11.16.09
